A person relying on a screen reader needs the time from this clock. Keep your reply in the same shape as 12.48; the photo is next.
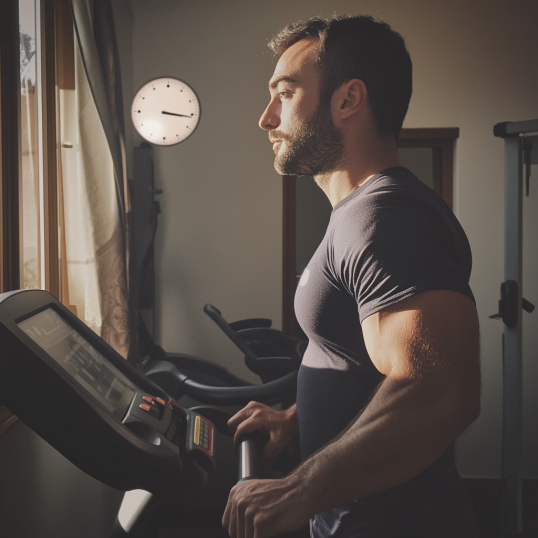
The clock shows 3.16
